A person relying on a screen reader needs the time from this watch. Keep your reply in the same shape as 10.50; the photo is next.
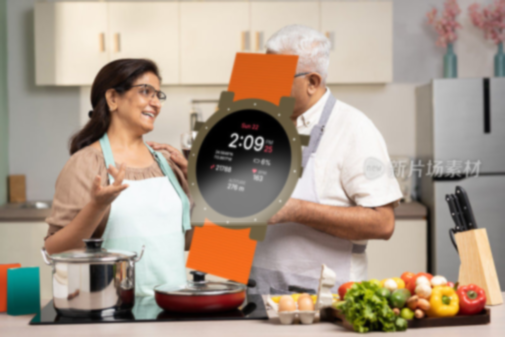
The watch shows 2.09
